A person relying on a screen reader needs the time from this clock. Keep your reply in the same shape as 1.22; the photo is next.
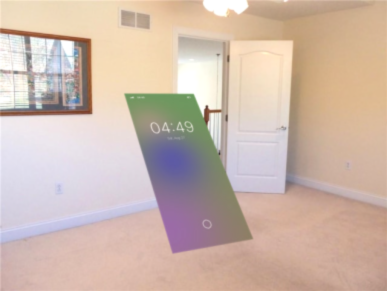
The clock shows 4.49
